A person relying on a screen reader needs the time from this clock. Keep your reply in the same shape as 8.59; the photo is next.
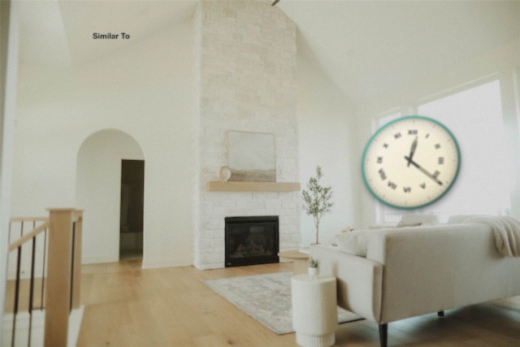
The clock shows 12.21
